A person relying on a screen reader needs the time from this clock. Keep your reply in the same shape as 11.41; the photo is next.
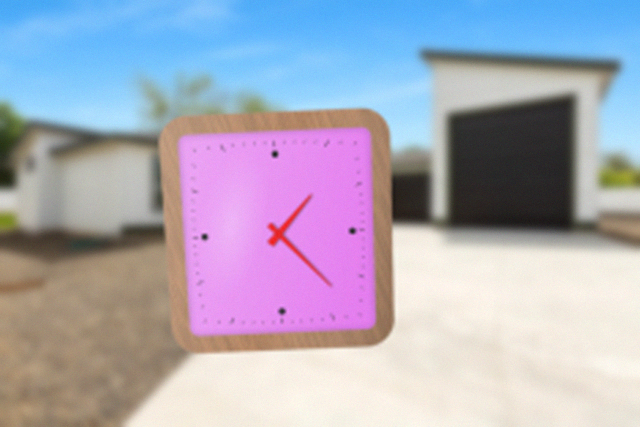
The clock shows 1.23
